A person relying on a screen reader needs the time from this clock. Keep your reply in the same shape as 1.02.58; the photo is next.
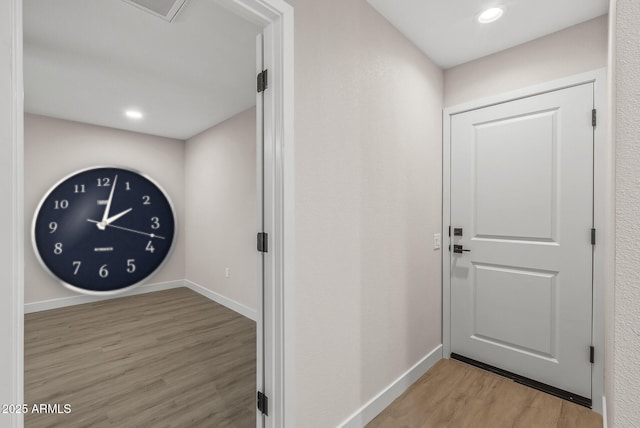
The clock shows 2.02.18
